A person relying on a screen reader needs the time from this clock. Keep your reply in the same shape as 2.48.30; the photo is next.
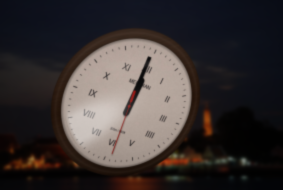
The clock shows 11.59.29
